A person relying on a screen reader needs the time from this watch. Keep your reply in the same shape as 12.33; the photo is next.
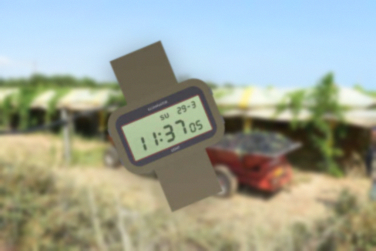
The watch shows 11.37
